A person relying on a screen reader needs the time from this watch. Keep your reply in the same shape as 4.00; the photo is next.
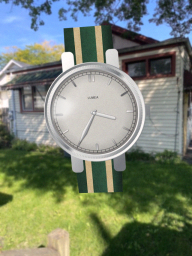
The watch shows 3.35
